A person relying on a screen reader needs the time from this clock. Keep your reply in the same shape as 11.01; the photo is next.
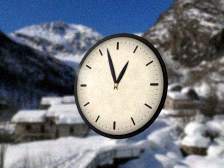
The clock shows 12.57
